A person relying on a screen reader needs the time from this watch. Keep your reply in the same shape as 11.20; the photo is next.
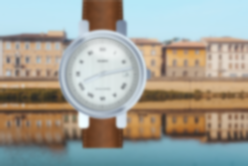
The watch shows 8.13
